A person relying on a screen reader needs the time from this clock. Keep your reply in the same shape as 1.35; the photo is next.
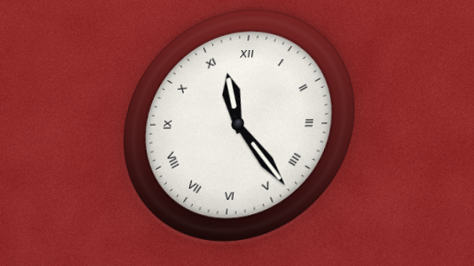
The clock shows 11.23
